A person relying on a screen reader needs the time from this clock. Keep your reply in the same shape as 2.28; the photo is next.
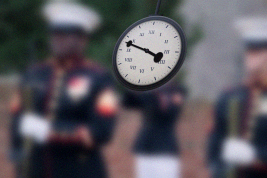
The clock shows 3.48
